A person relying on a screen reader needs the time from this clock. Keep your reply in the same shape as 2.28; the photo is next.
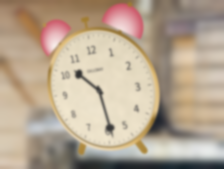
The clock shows 10.29
